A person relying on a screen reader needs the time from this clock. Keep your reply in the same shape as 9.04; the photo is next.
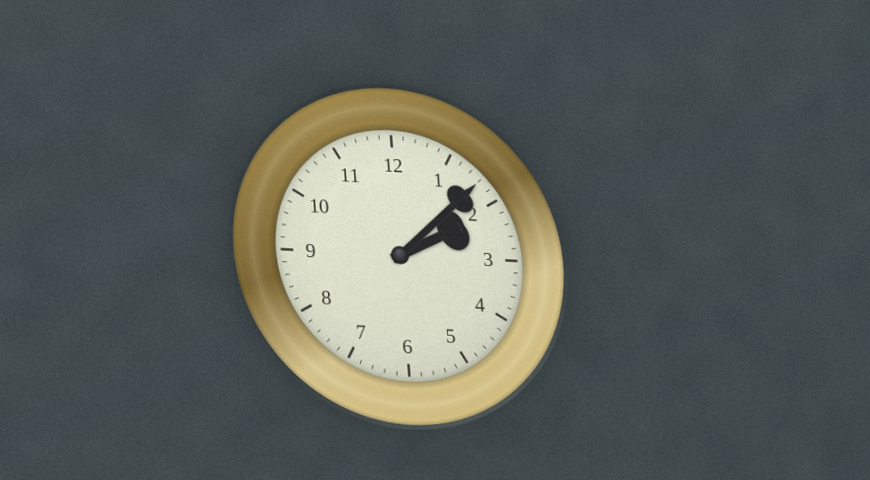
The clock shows 2.08
